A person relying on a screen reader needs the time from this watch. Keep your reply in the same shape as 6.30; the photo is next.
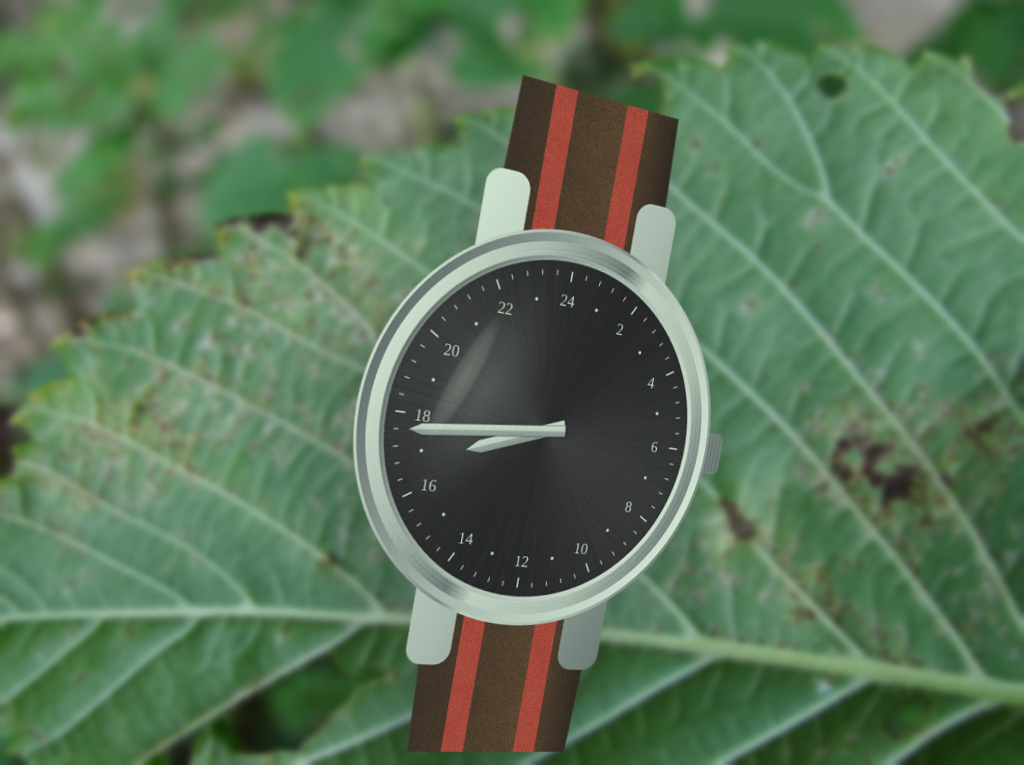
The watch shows 16.44
